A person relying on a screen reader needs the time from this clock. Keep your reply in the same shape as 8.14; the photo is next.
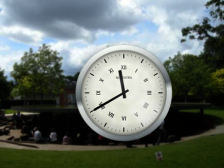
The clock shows 11.40
